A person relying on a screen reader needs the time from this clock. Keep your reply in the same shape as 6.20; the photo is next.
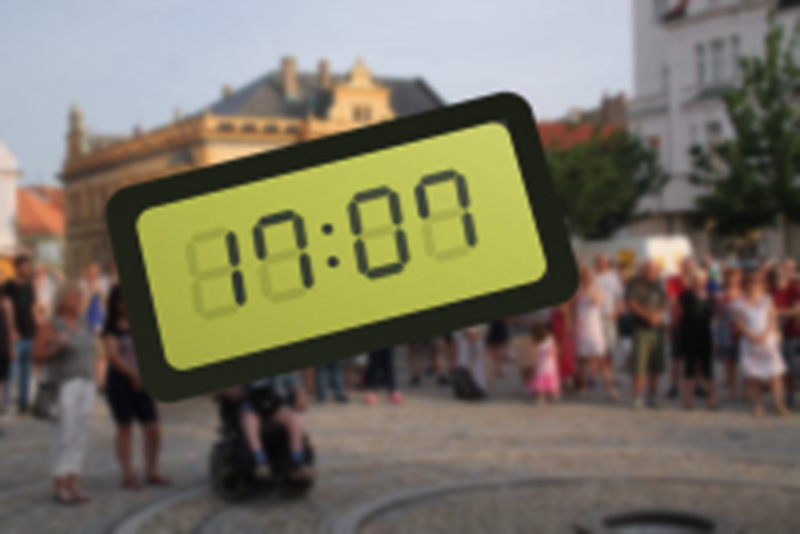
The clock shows 17.07
